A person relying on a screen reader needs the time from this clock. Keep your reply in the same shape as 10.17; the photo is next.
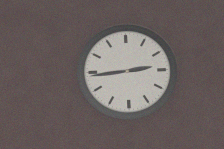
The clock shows 2.44
